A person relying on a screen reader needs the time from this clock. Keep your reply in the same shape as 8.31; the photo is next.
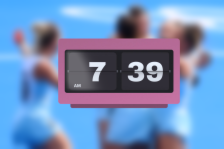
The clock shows 7.39
